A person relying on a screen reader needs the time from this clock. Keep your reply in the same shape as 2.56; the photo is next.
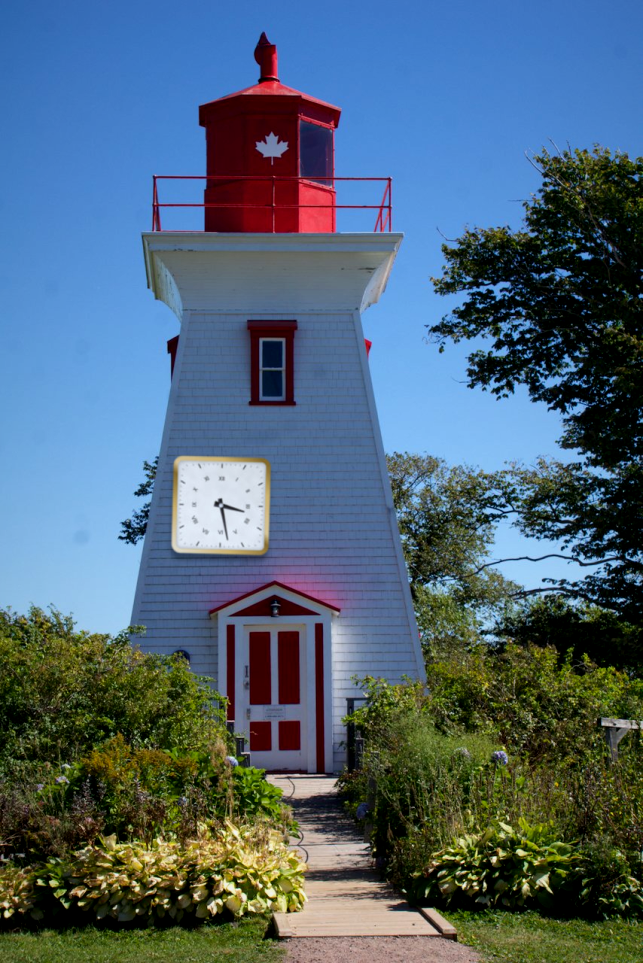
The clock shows 3.28
